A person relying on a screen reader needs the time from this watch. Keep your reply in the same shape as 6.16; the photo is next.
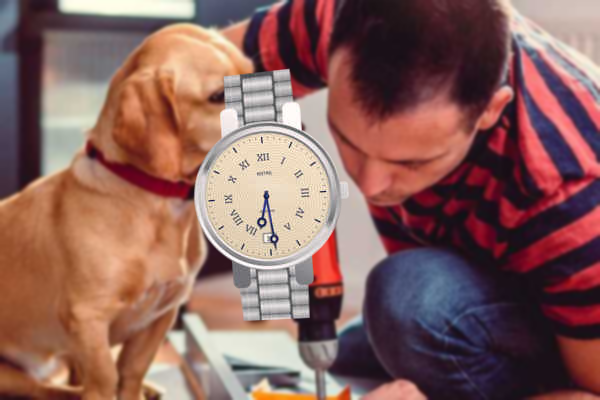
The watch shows 6.29
